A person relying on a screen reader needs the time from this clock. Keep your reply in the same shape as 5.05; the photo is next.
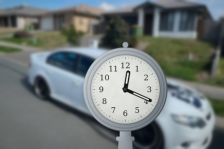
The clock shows 12.19
